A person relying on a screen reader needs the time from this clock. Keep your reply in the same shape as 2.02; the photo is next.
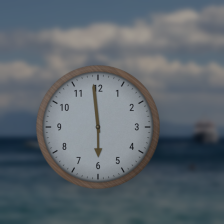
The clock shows 5.59
